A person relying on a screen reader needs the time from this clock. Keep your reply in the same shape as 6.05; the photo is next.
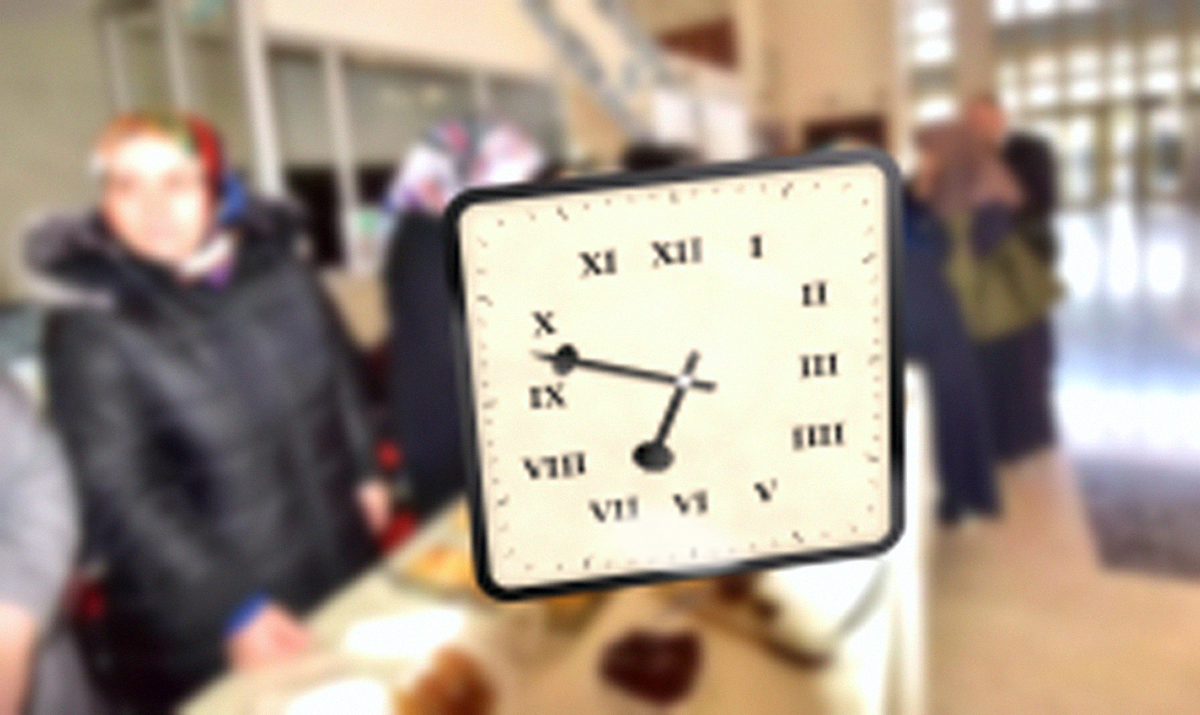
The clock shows 6.48
